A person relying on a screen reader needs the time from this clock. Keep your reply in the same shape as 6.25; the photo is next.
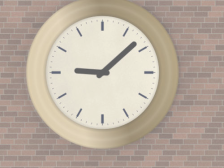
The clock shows 9.08
